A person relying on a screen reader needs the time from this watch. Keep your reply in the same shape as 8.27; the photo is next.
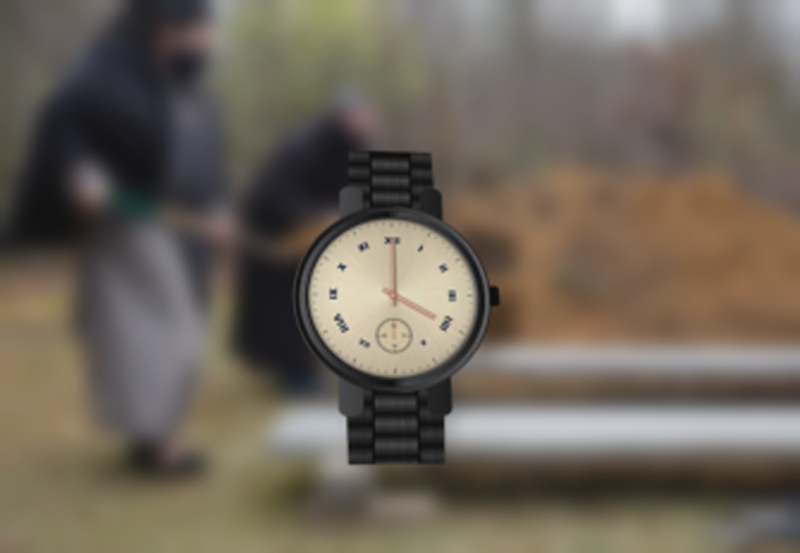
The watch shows 4.00
